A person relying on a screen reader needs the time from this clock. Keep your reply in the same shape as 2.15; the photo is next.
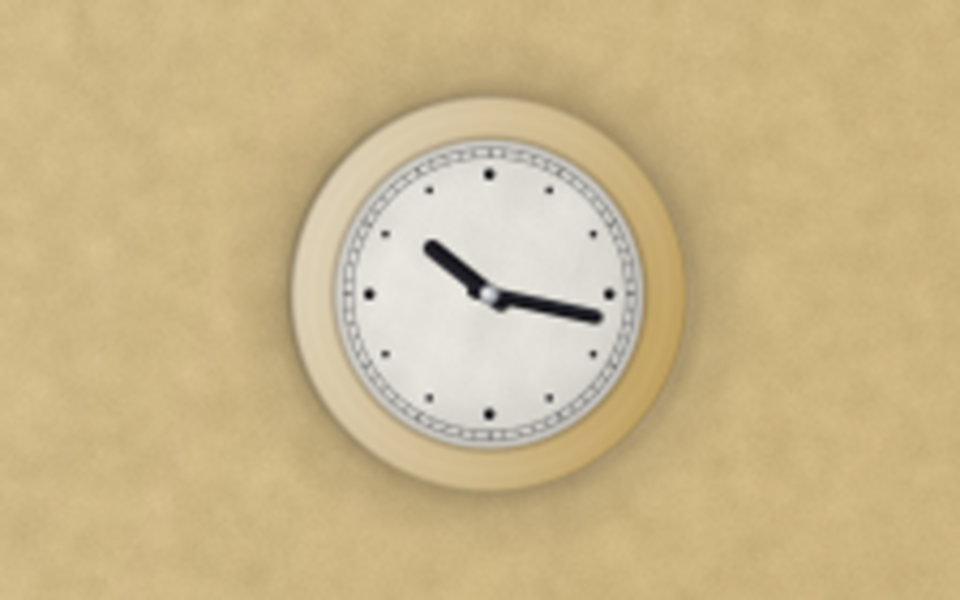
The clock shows 10.17
